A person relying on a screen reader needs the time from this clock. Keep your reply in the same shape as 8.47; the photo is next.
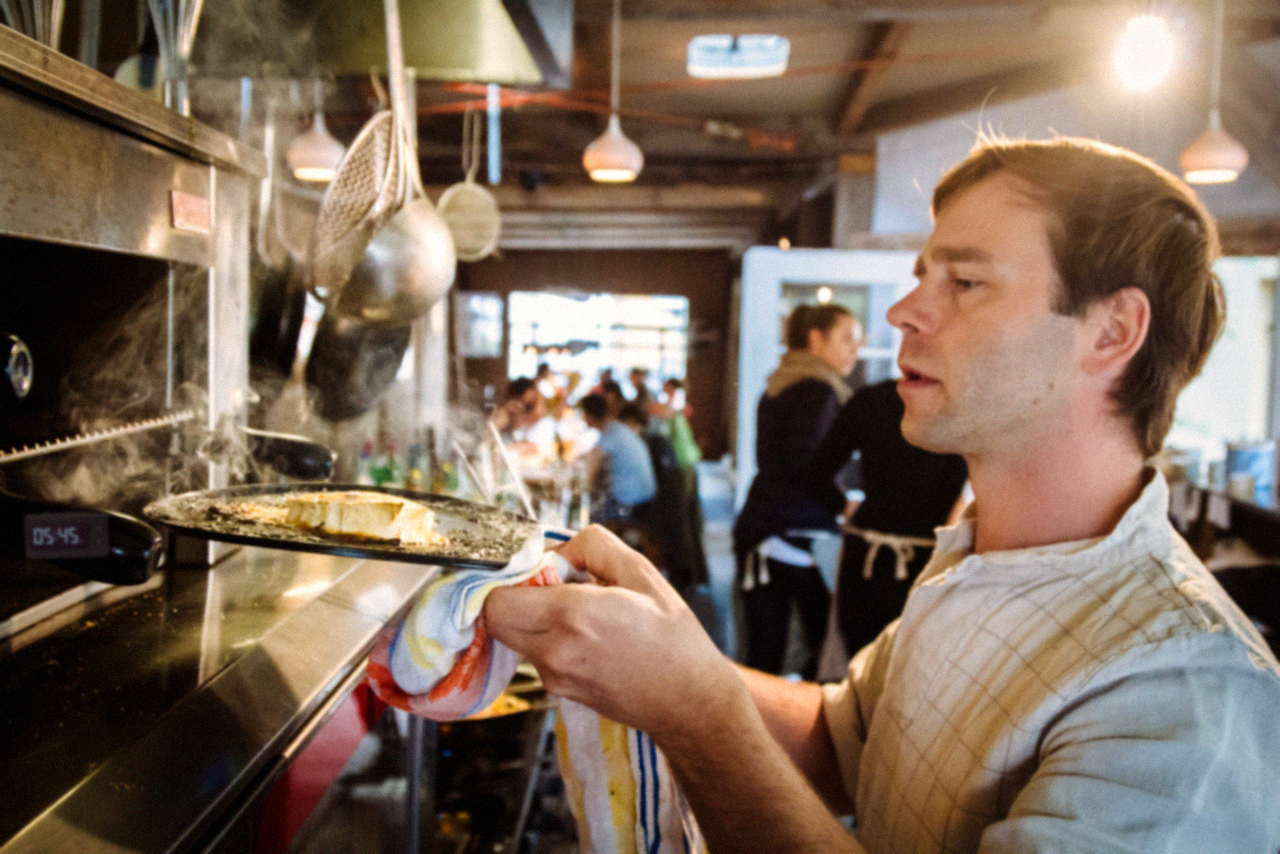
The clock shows 5.45
